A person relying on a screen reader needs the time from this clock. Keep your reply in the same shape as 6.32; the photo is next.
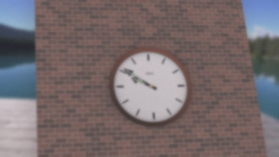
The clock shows 9.51
